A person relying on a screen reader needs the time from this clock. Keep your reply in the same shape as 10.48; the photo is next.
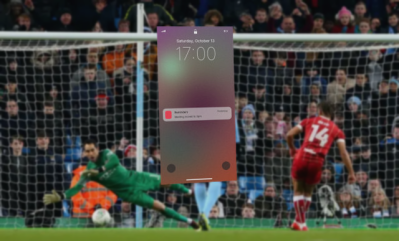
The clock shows 17.00
